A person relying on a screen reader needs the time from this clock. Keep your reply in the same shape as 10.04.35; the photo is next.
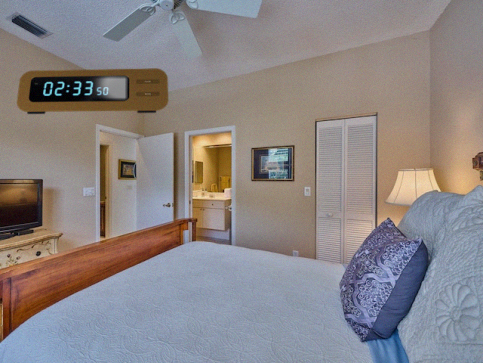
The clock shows 2.33.50
